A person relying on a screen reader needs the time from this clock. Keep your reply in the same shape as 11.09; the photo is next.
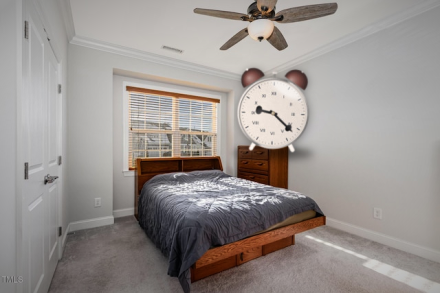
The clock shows 9.22
